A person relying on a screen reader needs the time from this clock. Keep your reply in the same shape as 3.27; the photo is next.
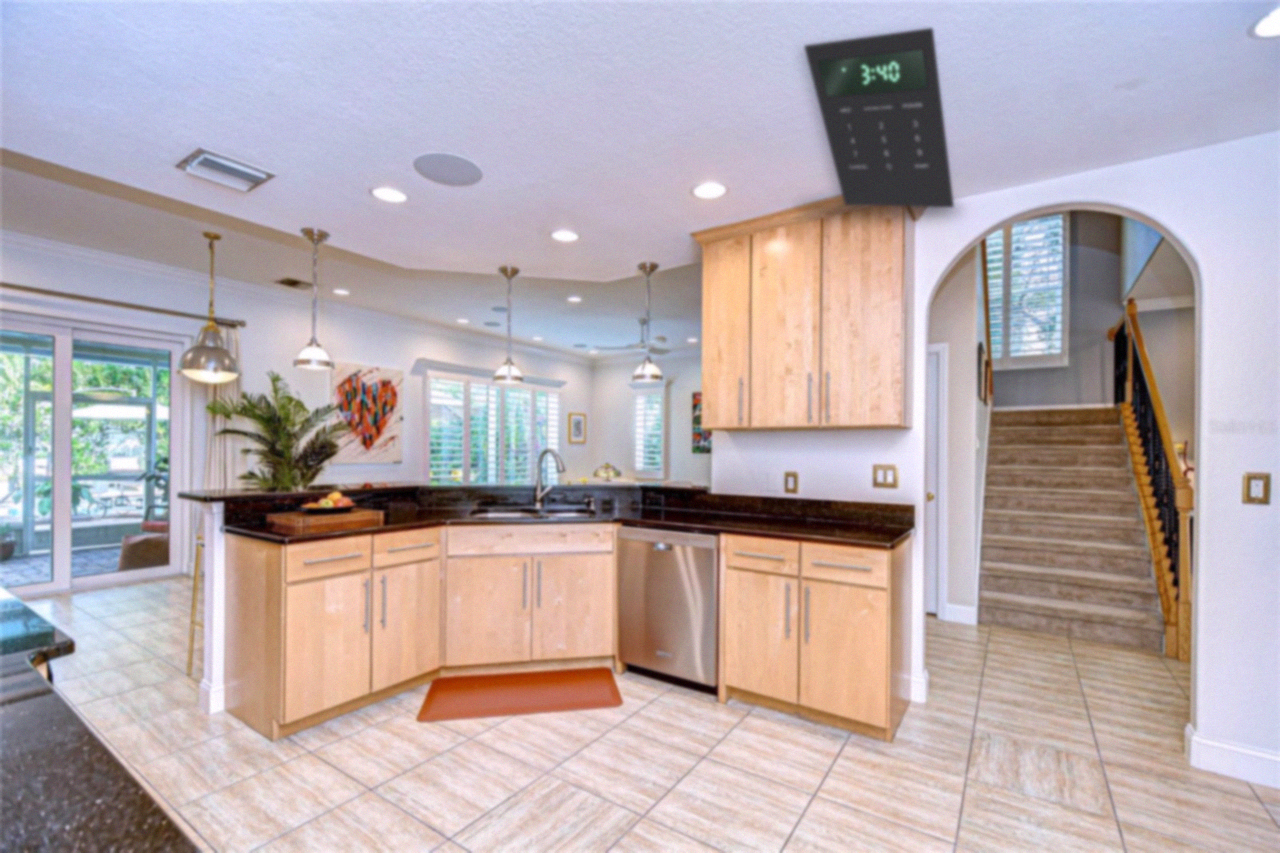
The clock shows 3.40
